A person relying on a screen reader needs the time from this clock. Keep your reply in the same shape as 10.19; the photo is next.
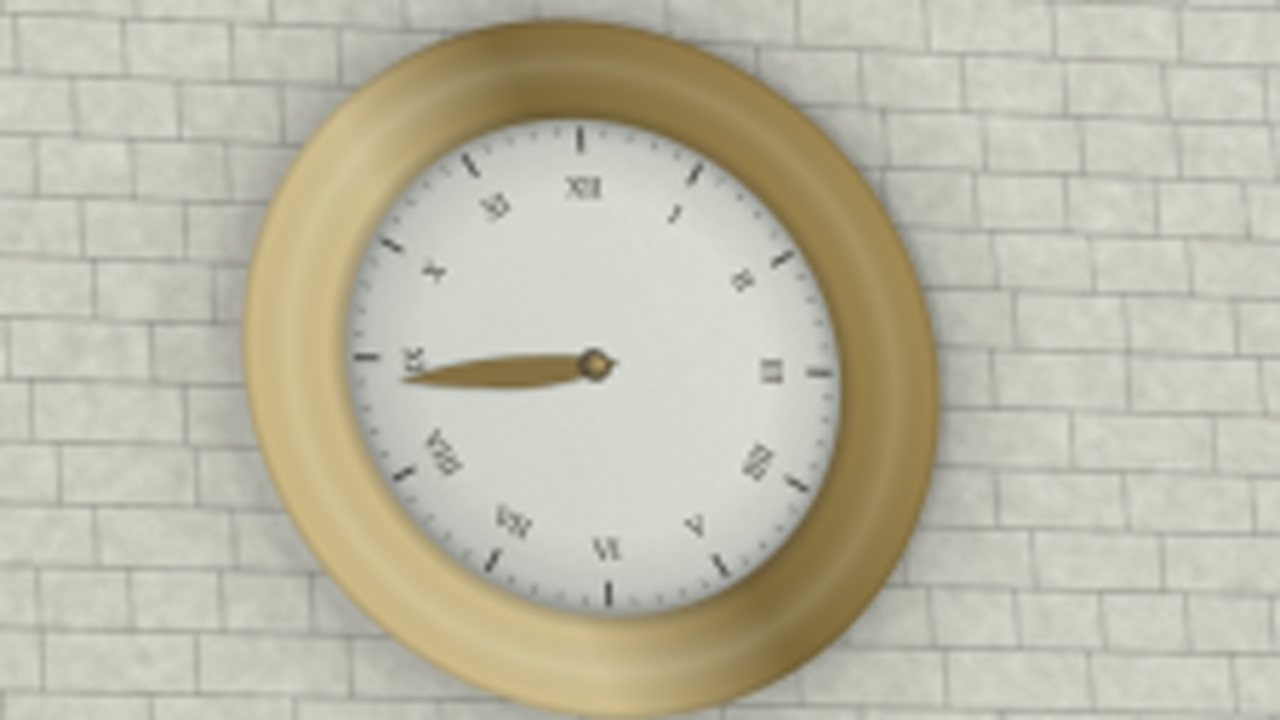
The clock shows 8.44
